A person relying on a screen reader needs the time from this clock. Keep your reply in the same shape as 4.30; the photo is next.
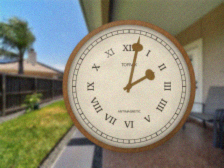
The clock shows 2.02
